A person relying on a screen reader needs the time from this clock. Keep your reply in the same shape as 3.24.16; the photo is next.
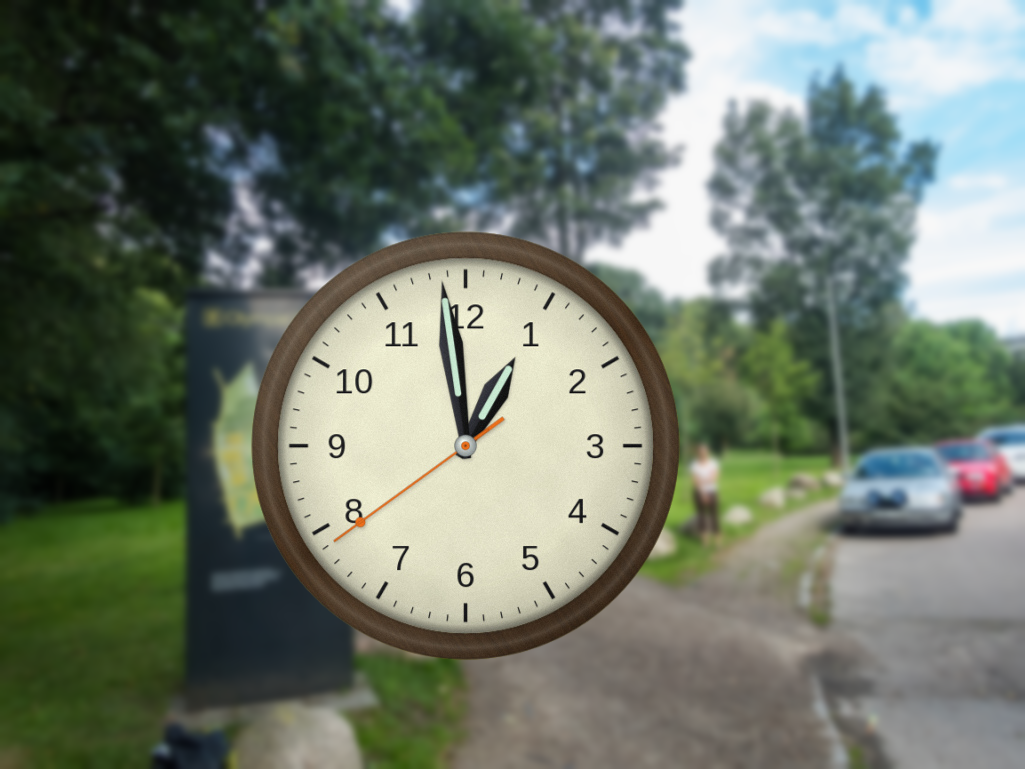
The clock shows 12.58.39
